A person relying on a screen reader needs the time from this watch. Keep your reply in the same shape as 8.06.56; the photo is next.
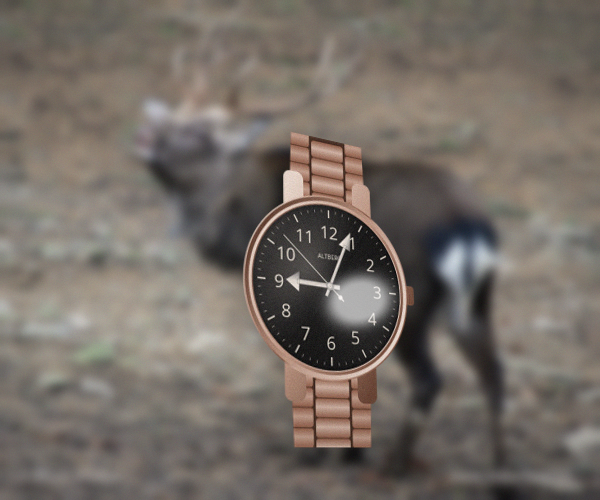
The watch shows 9.03.52
